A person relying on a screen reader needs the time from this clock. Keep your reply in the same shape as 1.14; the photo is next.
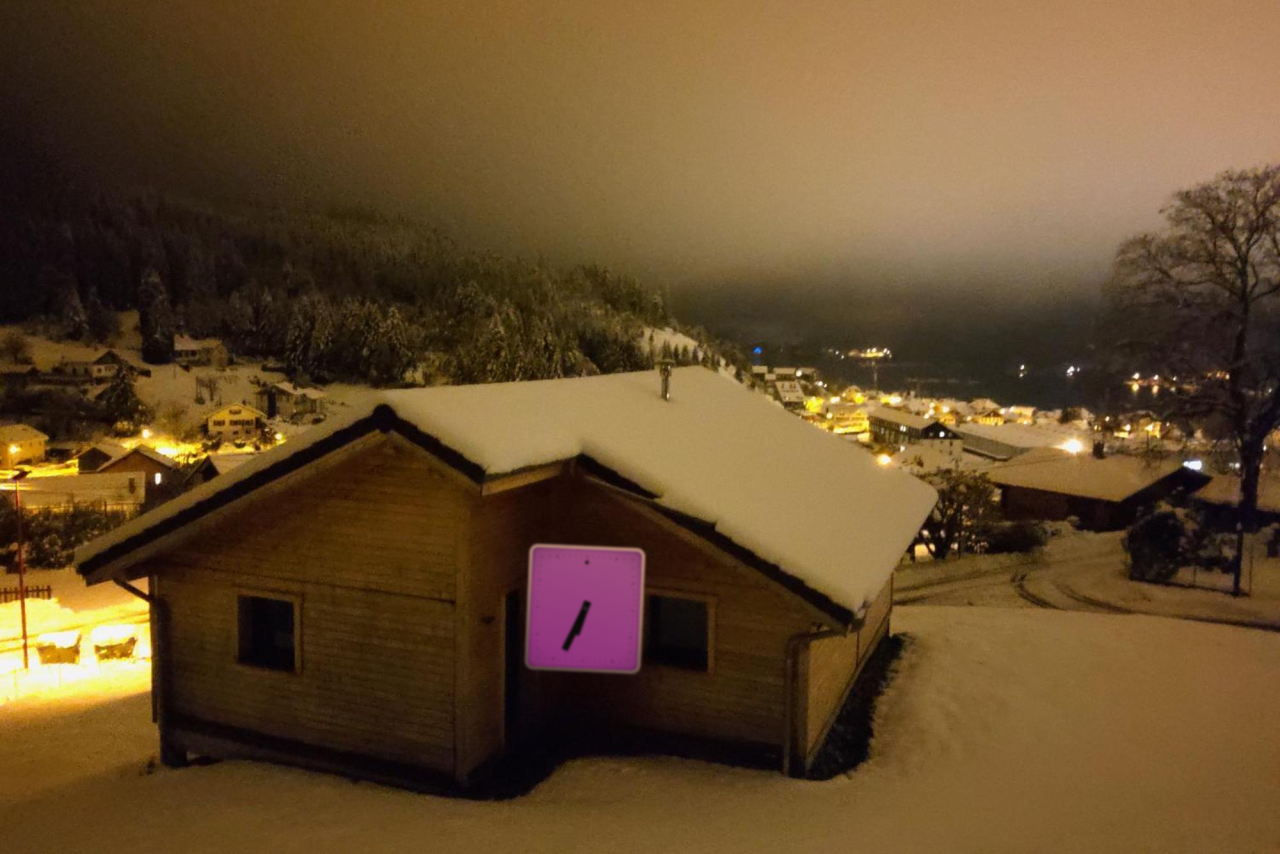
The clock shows 6.34
